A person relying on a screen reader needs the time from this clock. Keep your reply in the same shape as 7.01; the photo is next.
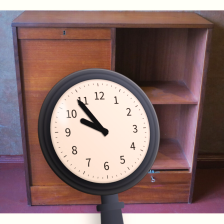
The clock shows 9.54
